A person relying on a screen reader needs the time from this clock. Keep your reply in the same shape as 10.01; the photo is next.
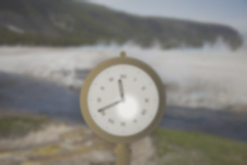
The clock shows 11.41
